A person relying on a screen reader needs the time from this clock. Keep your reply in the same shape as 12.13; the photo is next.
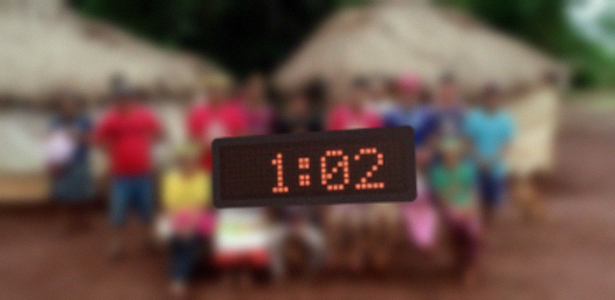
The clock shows 1.02
